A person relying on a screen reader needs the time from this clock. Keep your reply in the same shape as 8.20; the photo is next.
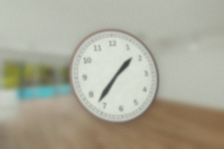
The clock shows 1.37
